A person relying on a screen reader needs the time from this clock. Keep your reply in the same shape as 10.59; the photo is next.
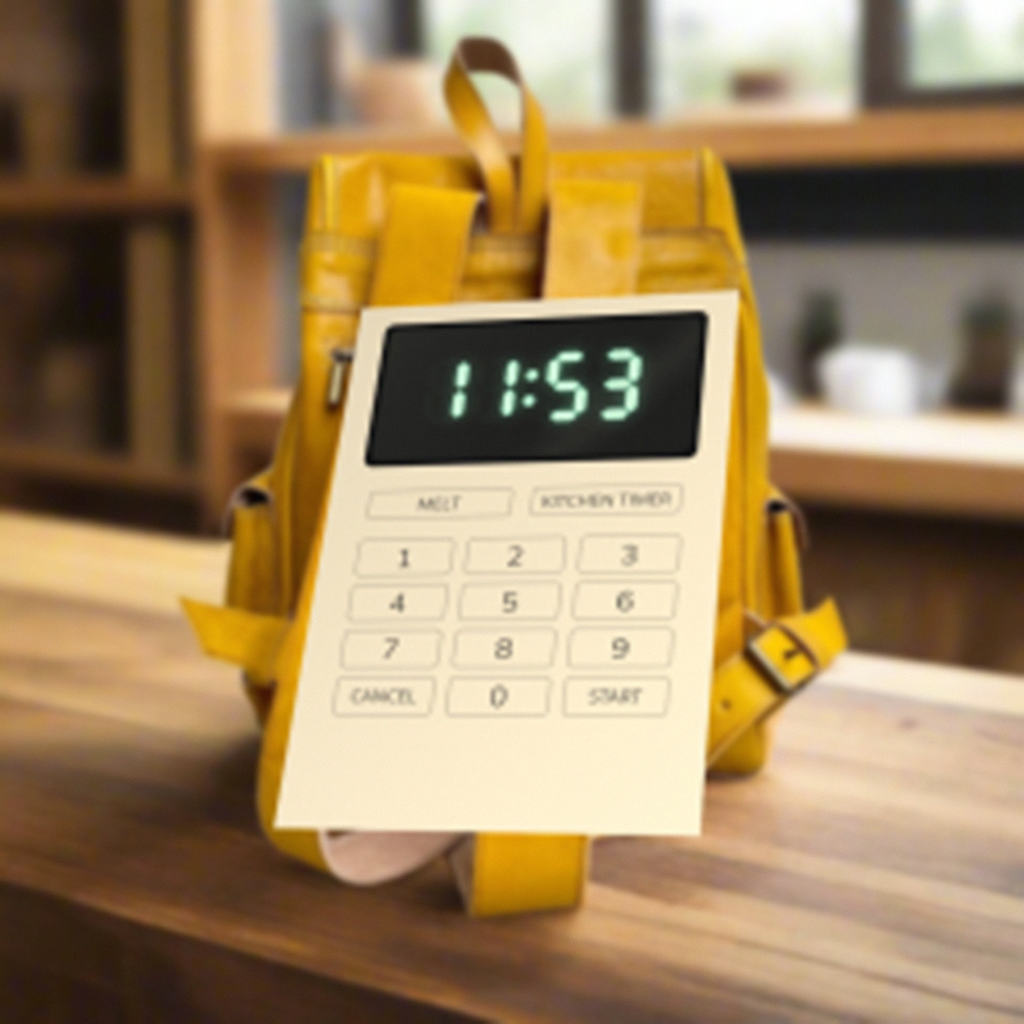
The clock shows 11.53
